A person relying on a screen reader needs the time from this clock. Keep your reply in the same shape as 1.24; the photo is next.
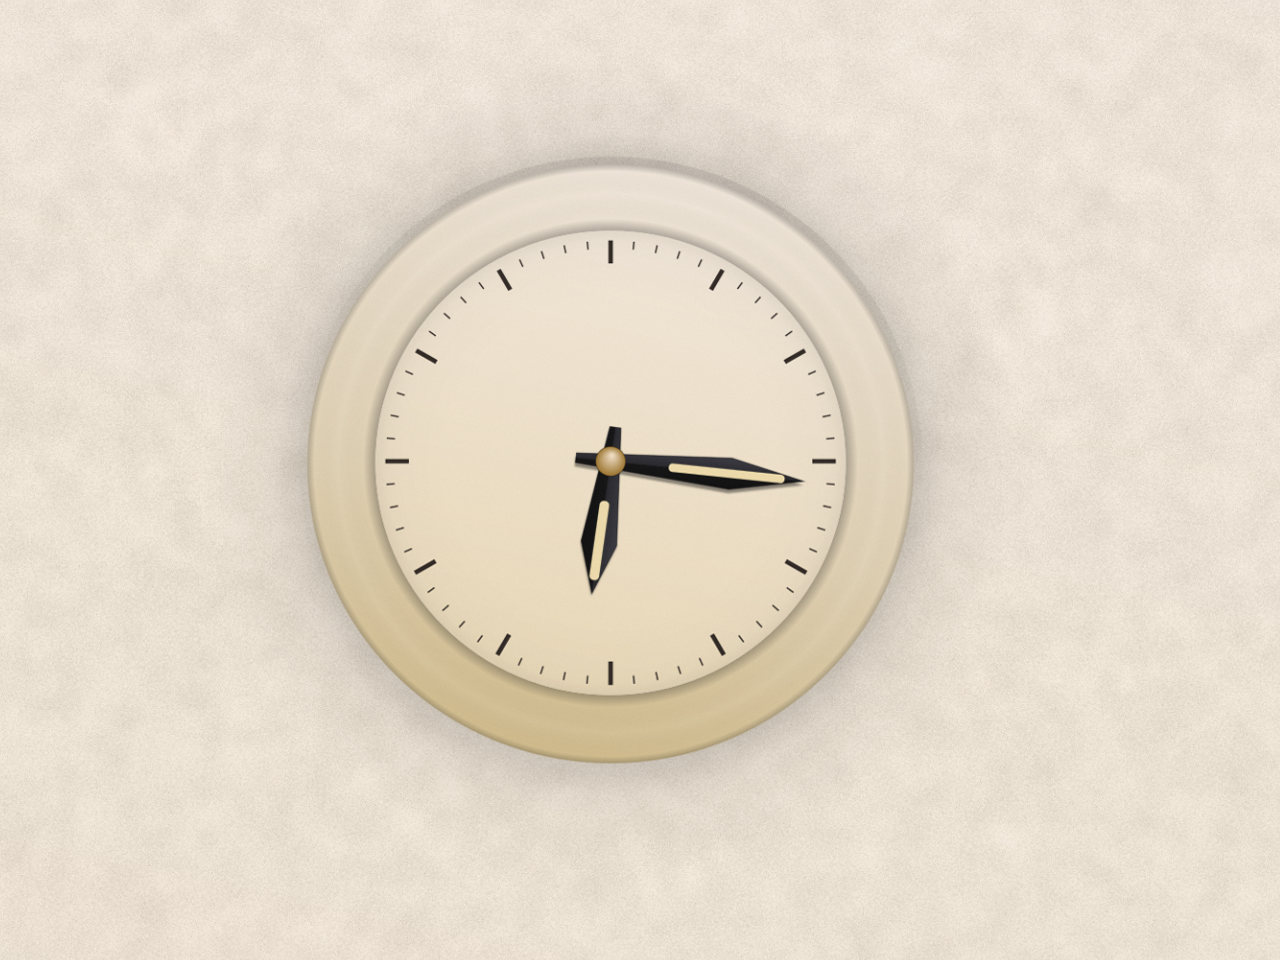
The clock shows 6.16
